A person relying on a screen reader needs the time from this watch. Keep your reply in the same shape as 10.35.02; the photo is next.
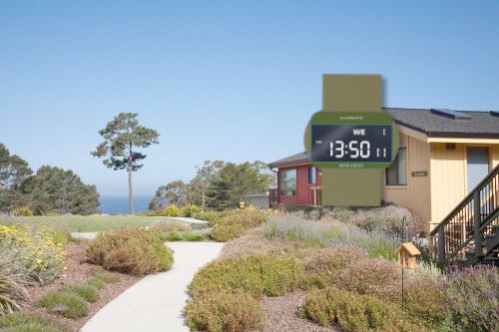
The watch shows 13.50.11
